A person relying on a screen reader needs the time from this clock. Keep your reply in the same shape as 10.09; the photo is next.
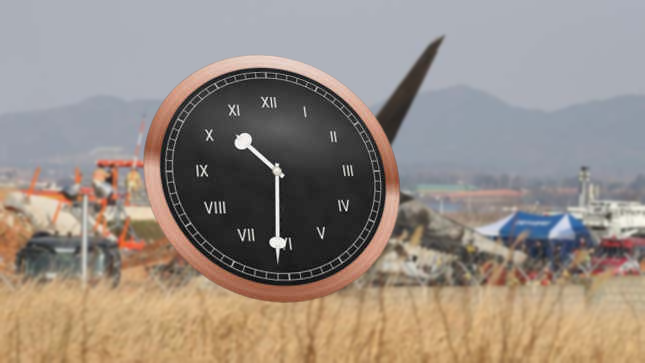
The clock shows 10.31
